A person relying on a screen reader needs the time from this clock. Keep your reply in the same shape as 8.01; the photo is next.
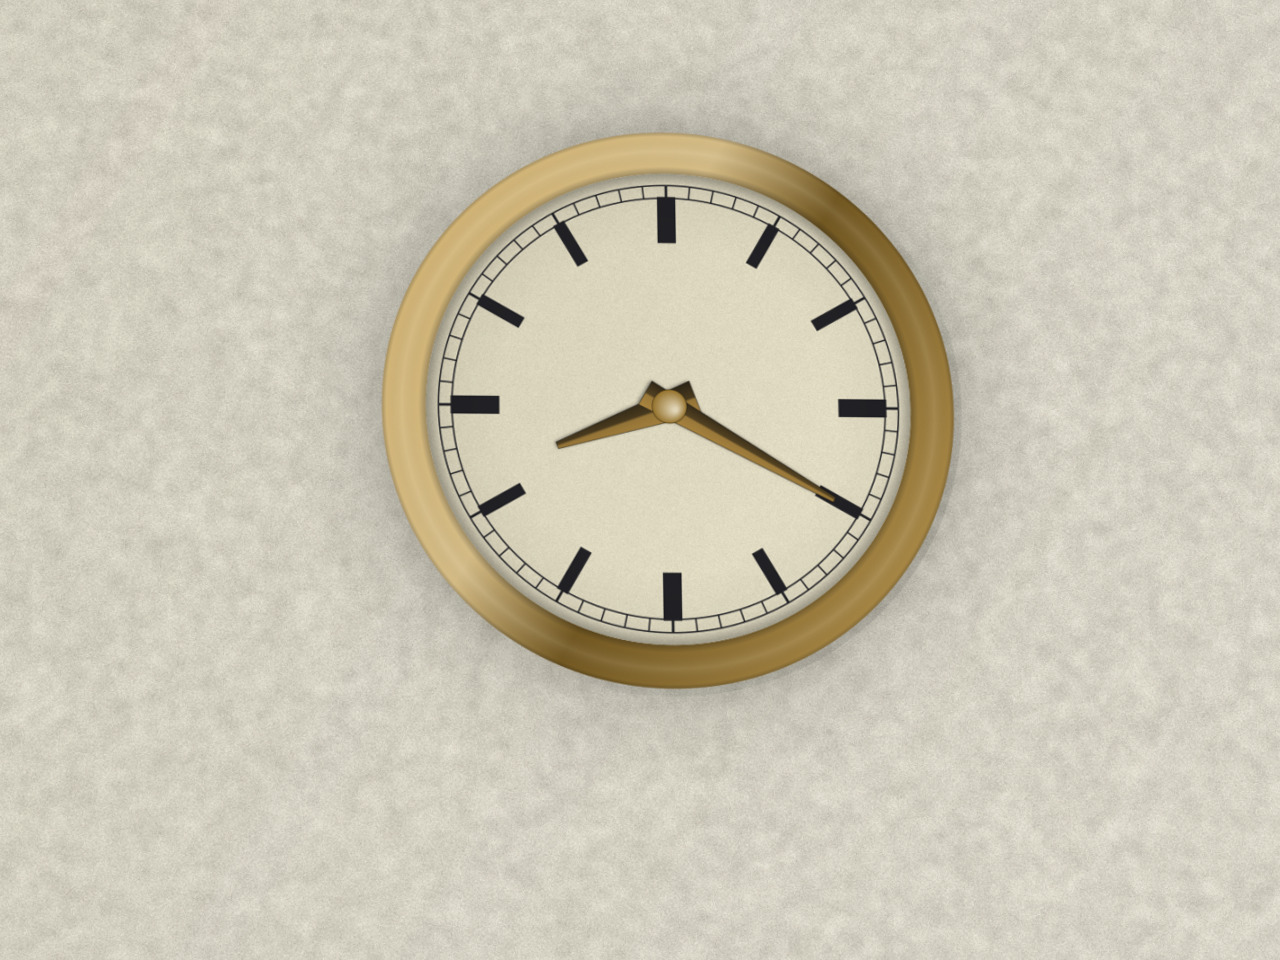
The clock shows 8.20
